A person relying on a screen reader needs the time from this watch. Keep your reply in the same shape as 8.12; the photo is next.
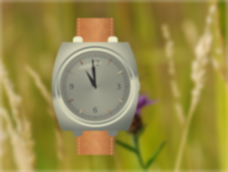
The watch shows 10.59
